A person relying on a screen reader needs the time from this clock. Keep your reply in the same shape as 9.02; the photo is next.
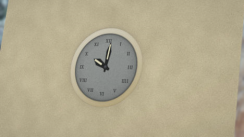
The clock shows 10.01
